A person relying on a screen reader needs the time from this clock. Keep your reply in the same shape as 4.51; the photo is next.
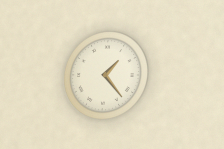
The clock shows 1.23
